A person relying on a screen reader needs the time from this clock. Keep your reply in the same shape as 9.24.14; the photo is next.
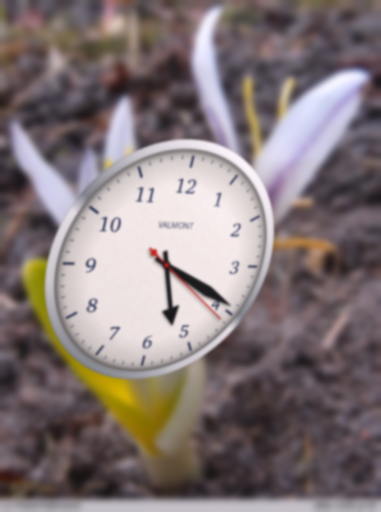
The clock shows 5.19.21
